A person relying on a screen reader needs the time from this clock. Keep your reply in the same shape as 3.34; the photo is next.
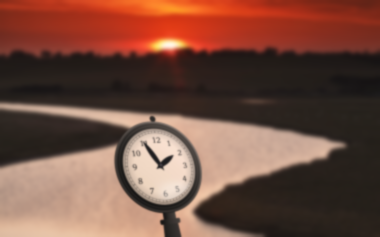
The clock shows 1.55
